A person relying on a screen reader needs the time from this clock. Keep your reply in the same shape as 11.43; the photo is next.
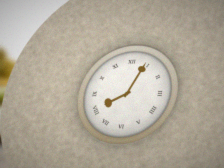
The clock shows 8.04
